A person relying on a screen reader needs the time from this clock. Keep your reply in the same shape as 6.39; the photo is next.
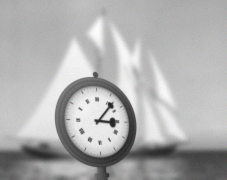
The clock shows 3.07
